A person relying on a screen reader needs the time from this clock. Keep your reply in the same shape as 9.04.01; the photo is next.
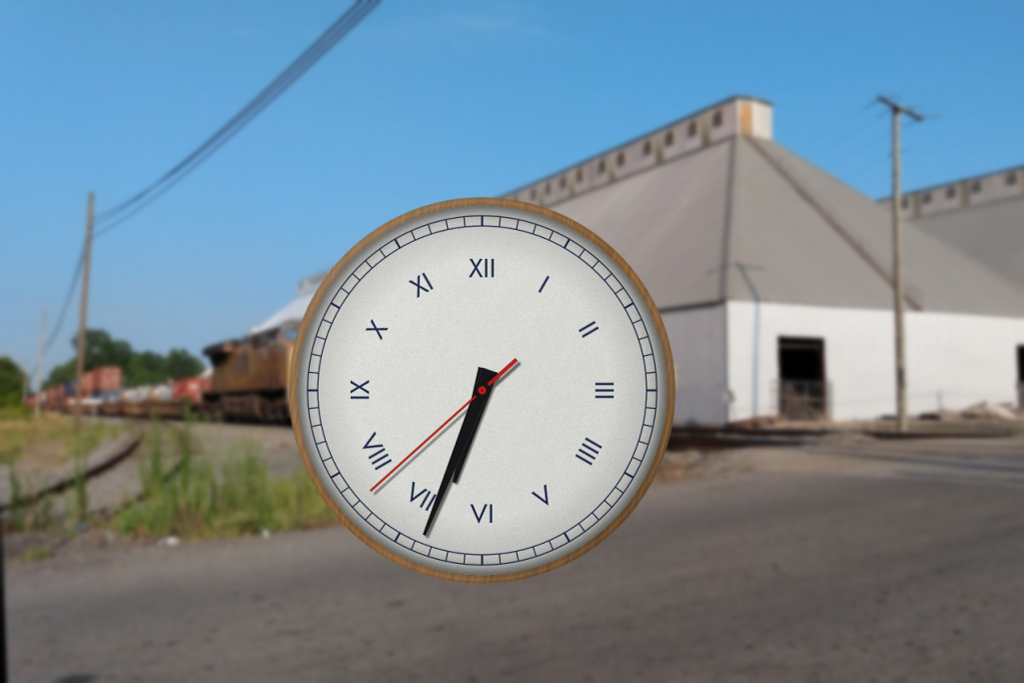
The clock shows 6.33.38
